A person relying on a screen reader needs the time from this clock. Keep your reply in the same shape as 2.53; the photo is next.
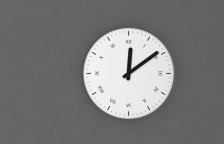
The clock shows 12.09
